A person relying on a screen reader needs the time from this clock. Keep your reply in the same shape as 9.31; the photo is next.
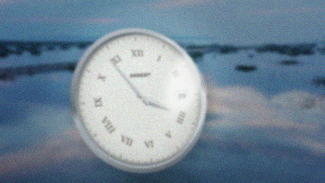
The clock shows 3.54
